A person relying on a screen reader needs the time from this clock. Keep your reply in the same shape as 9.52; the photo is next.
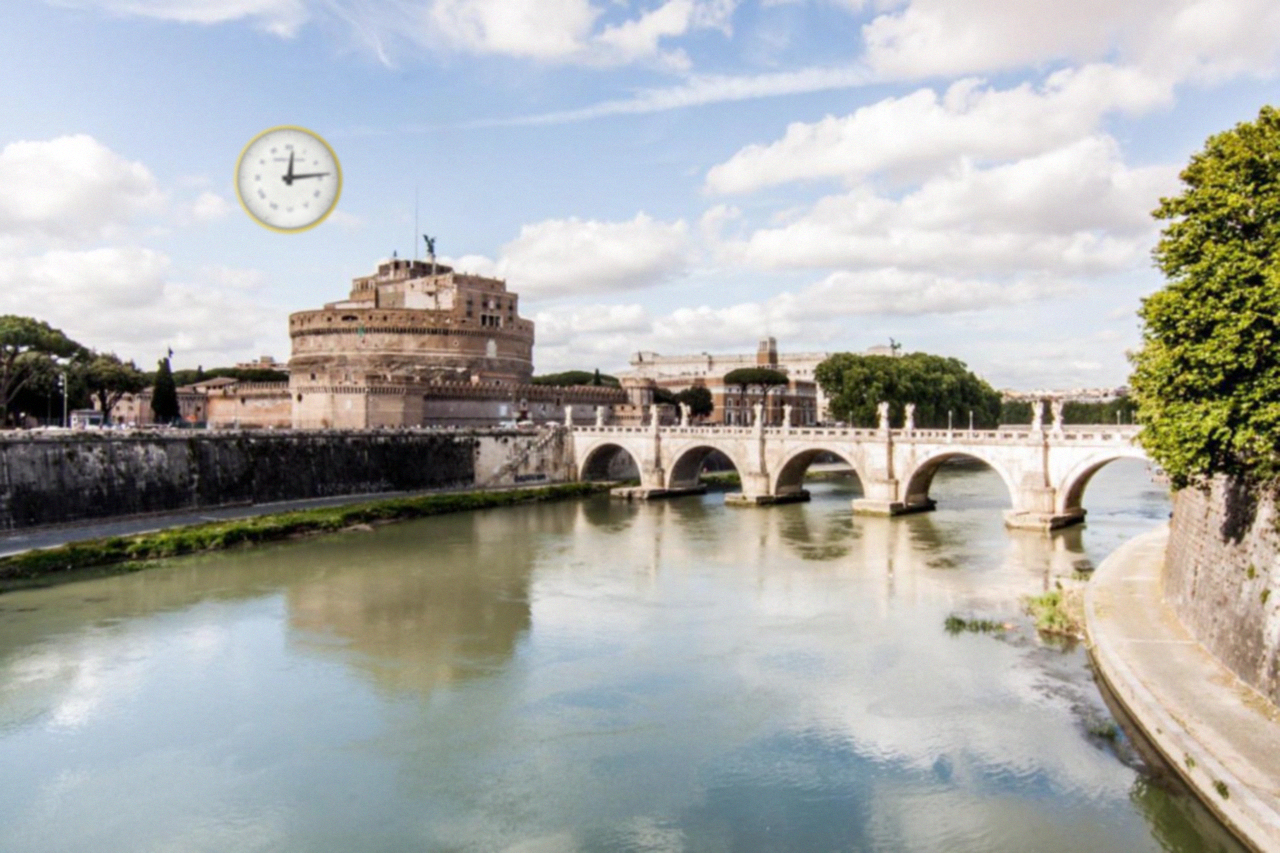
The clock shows 12.14
